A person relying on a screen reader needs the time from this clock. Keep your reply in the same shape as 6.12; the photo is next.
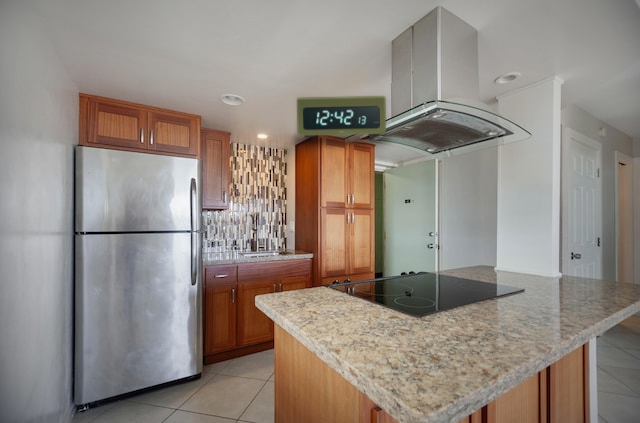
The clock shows 12.42
